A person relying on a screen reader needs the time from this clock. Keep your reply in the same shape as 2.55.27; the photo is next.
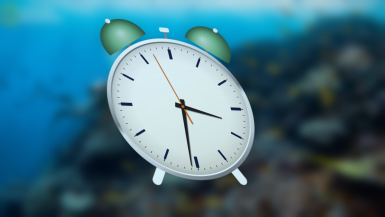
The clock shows 3.30.57
